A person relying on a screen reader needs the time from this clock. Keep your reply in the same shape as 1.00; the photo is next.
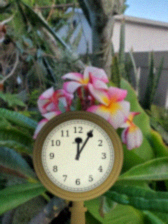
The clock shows 12.05
